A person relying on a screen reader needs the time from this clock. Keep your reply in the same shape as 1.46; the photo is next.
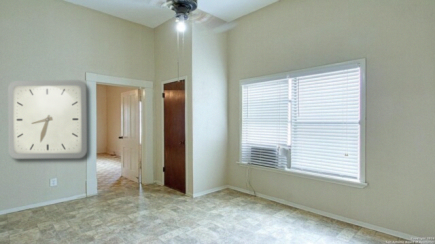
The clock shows 8.33
